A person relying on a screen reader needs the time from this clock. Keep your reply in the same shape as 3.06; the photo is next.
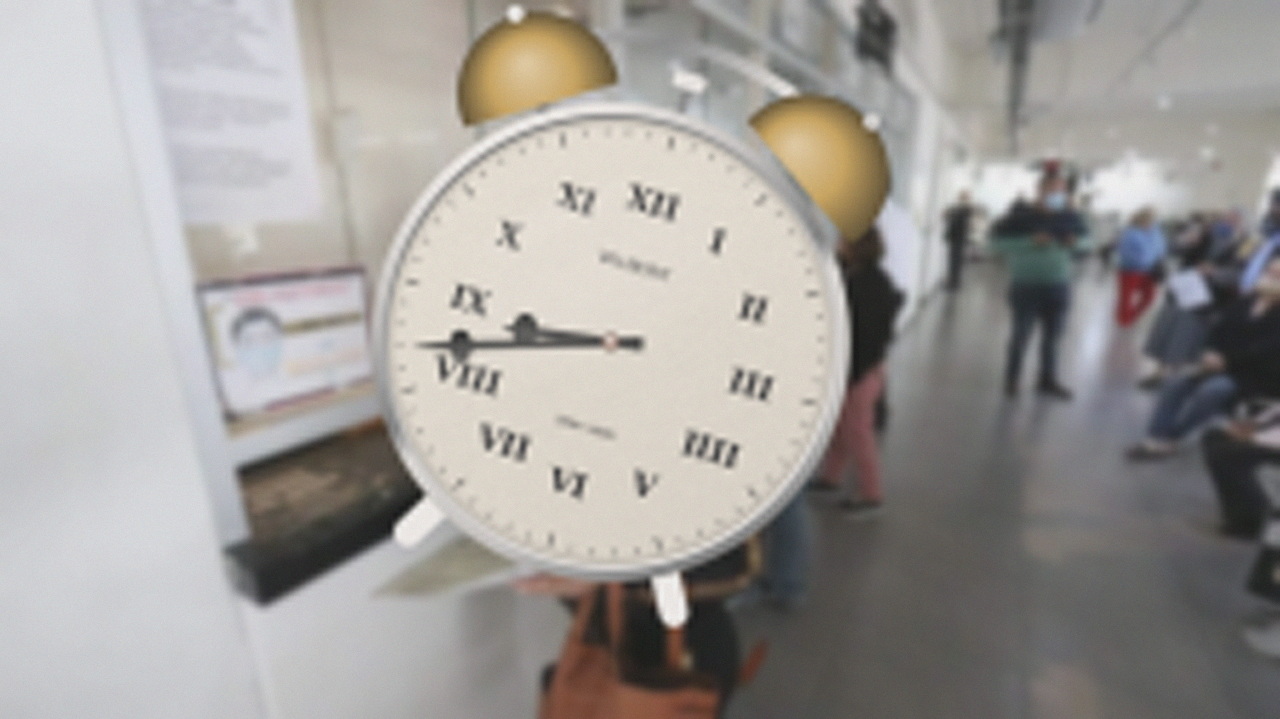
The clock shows 8.42
